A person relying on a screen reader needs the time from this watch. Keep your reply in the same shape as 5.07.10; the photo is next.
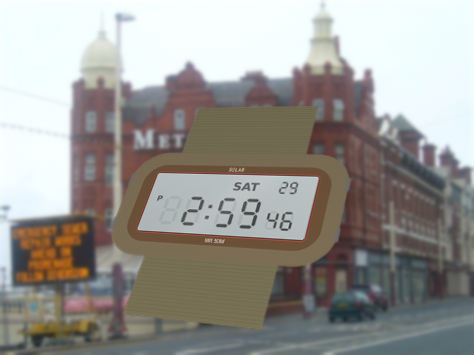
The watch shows 2.59.46
